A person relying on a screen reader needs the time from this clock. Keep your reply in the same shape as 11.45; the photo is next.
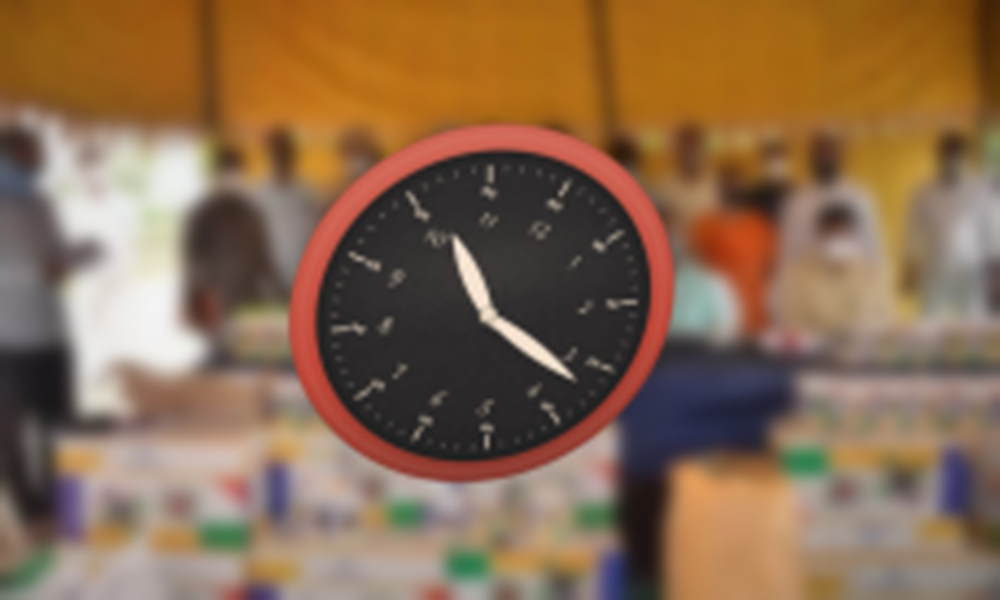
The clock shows 10.17
